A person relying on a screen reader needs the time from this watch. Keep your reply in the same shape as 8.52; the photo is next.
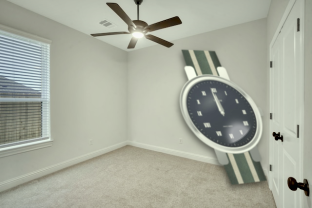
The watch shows 11.59
